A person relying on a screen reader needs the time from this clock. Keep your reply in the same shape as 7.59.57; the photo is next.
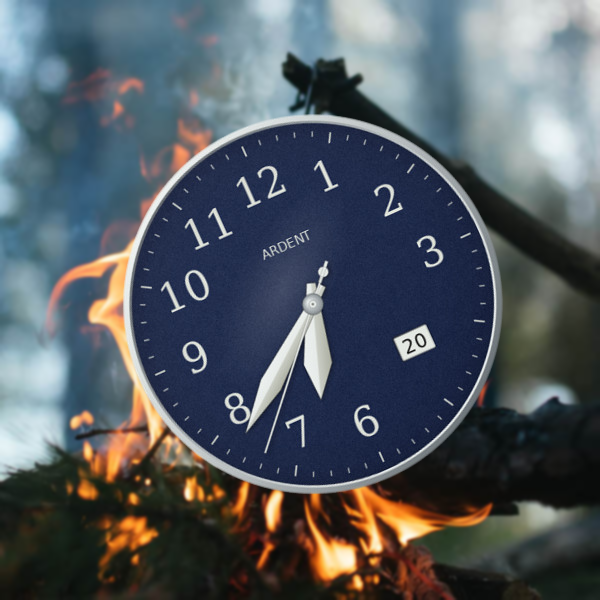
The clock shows 6.38.37
